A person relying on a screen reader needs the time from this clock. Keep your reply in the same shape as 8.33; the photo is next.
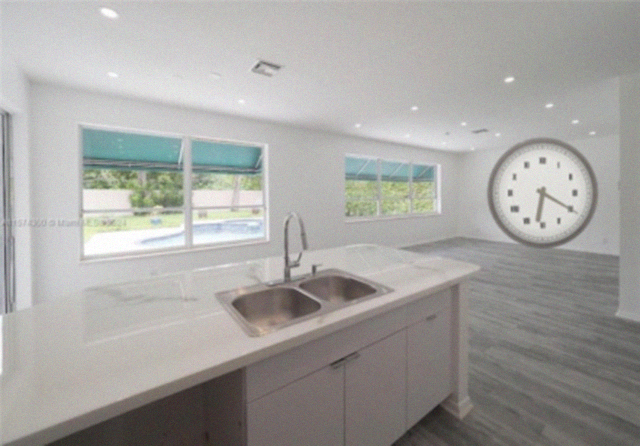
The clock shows 6.20
